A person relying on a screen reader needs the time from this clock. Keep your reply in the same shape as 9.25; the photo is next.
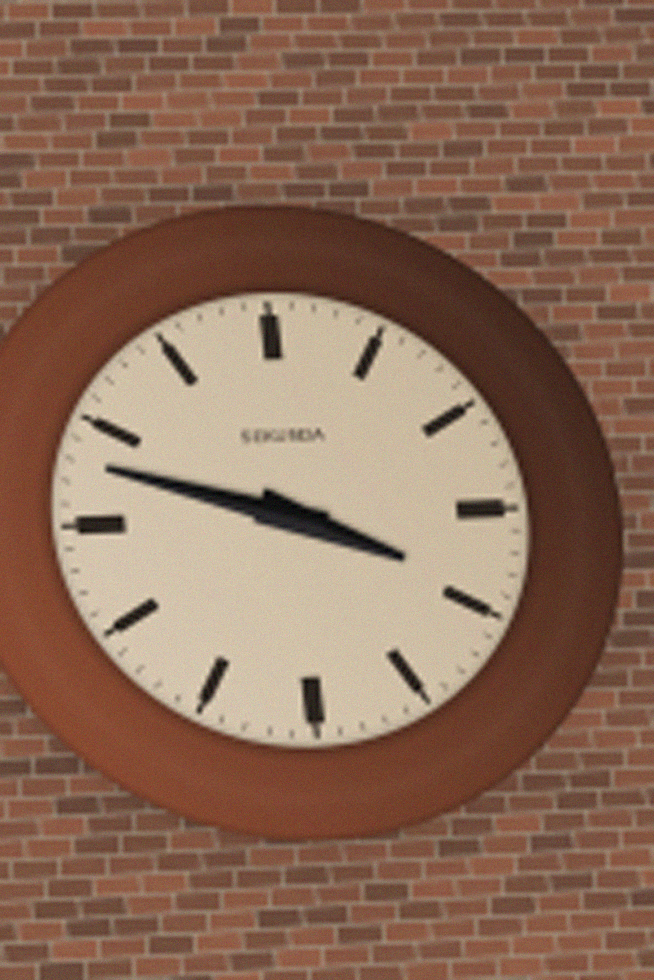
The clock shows 3.48
